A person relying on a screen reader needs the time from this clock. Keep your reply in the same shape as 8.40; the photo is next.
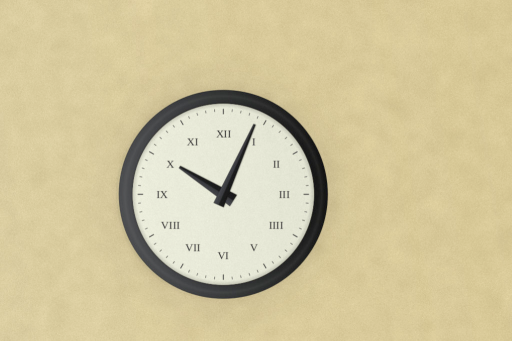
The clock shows 10.04
